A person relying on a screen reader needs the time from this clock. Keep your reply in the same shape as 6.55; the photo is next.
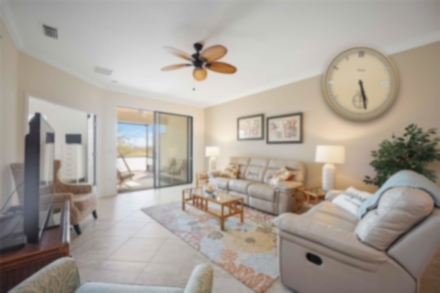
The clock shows 5.28
